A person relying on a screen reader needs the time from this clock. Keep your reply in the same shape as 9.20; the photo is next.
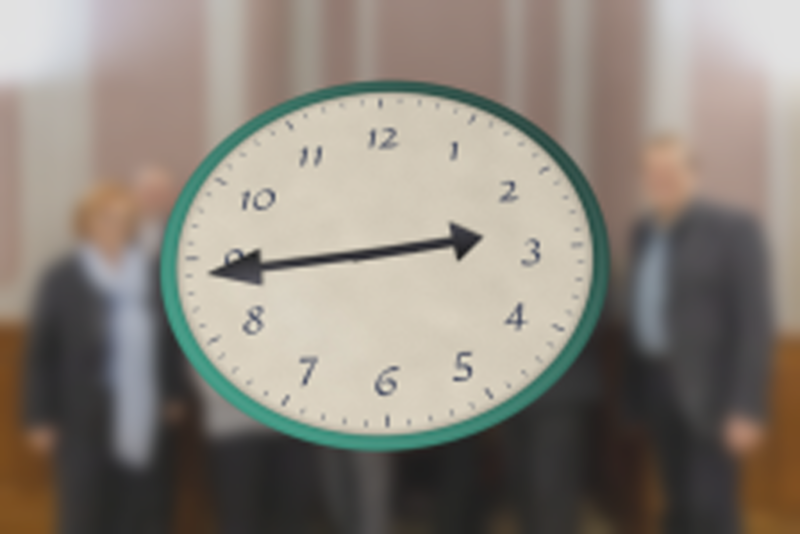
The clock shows 2.44
